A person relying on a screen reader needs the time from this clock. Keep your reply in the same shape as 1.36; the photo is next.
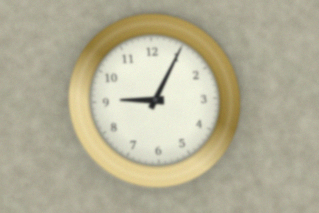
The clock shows 9.05
